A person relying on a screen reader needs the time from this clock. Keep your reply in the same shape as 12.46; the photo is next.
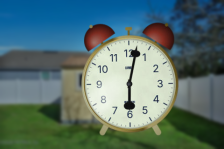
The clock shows 6.02
